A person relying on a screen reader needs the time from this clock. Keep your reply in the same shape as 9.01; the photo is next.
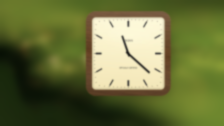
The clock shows 11.22
